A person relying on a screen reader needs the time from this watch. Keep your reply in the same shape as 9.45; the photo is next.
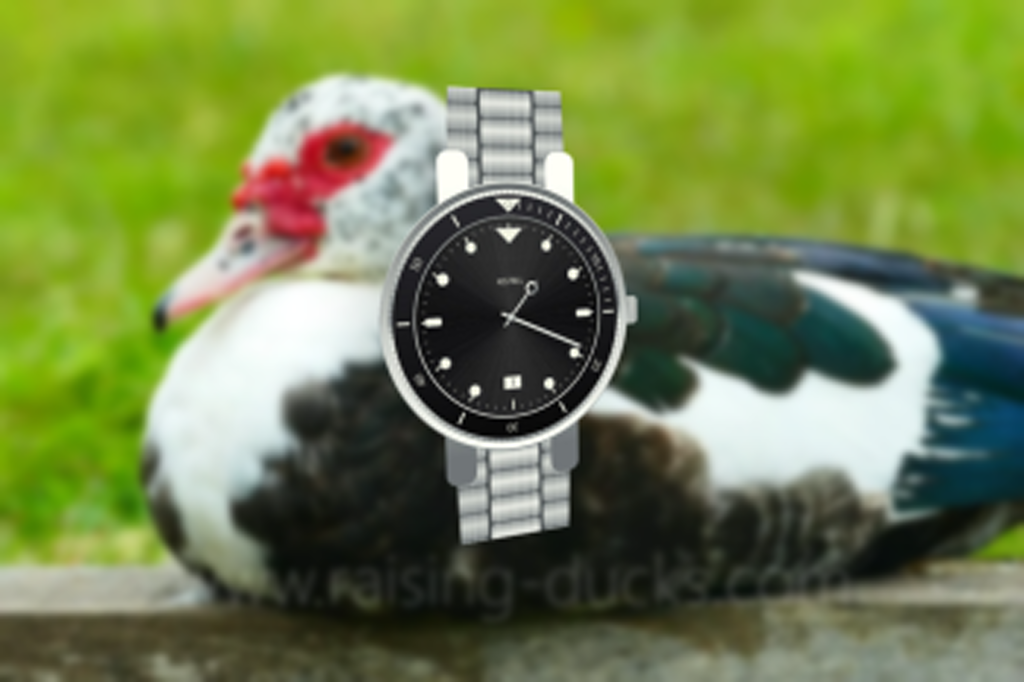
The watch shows 1.19
